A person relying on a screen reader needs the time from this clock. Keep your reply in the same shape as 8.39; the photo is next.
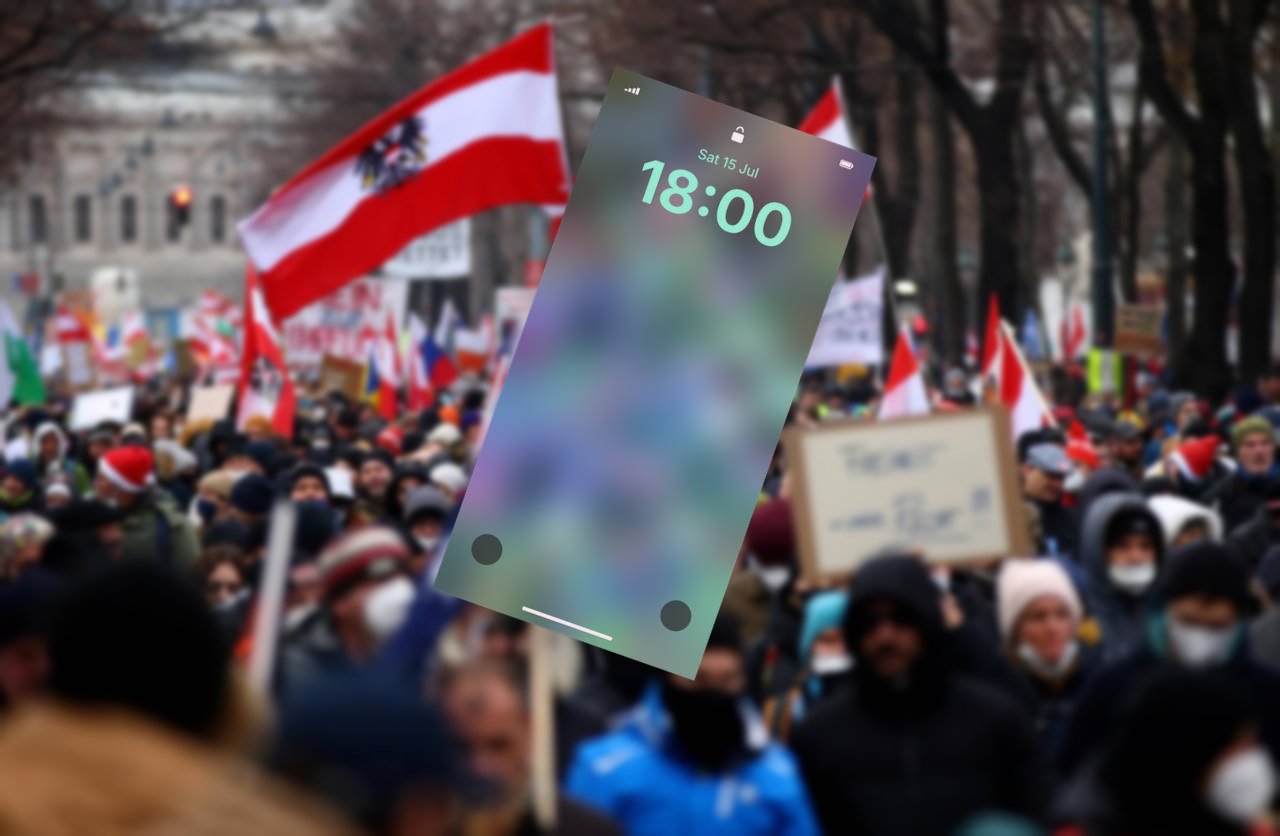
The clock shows 18.00
